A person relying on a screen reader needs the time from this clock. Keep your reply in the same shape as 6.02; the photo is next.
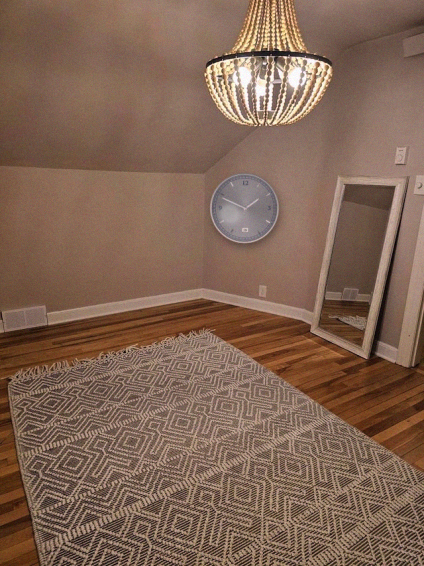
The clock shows 1.49
